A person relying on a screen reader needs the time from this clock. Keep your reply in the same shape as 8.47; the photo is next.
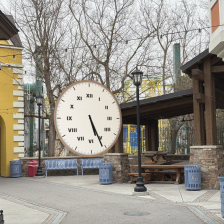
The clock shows 5.26
